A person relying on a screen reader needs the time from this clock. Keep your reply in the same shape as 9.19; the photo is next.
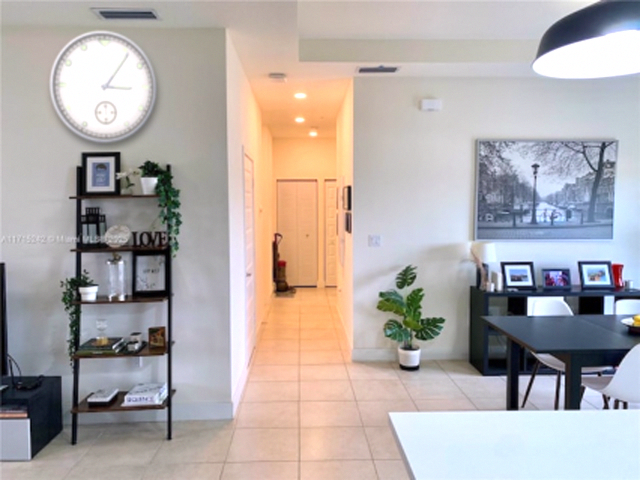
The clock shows 3.06
